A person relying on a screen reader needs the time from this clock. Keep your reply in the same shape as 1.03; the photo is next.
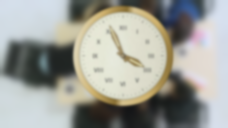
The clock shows 3.56
